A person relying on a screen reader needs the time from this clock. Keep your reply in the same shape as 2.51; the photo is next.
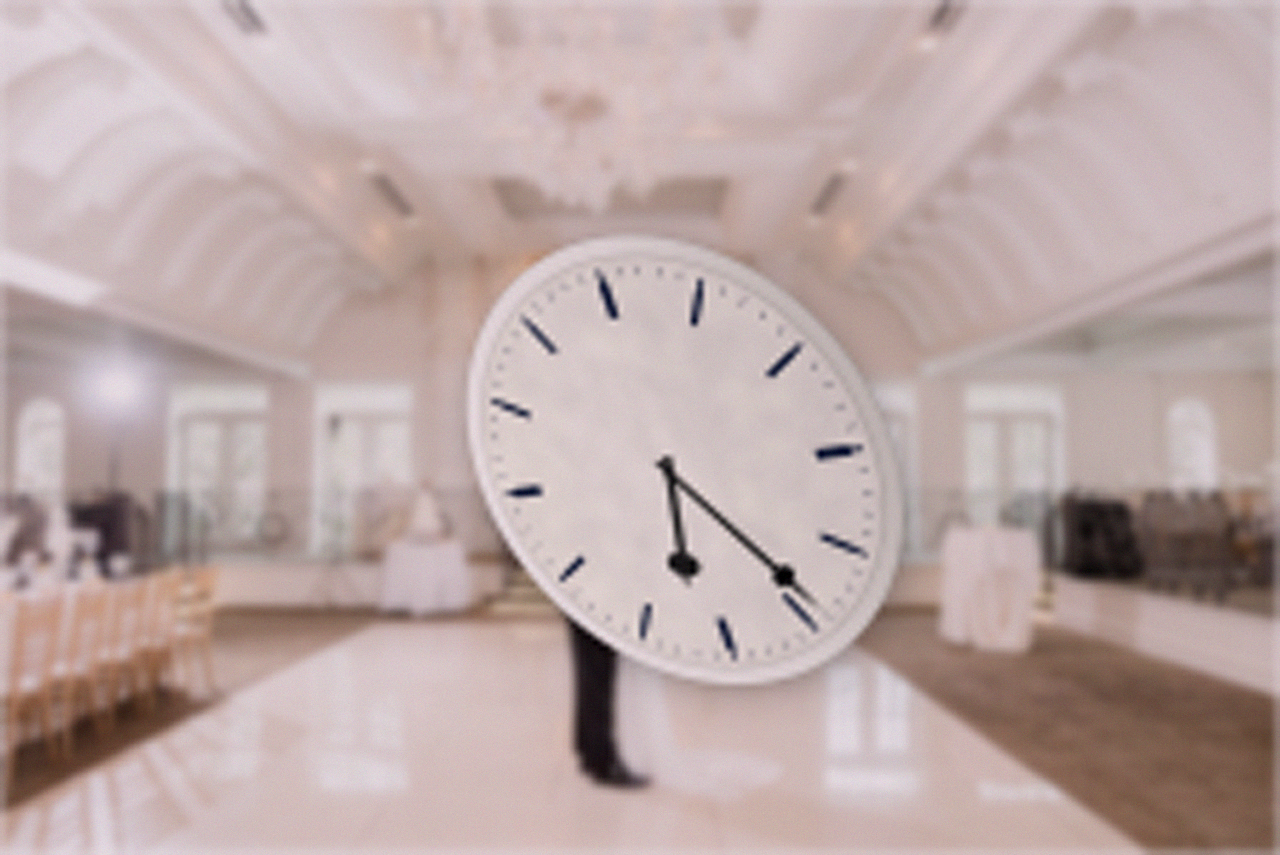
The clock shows 6.24
